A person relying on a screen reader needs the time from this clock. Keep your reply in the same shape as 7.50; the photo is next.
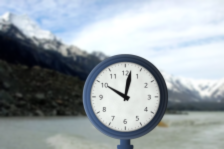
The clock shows 10.02
